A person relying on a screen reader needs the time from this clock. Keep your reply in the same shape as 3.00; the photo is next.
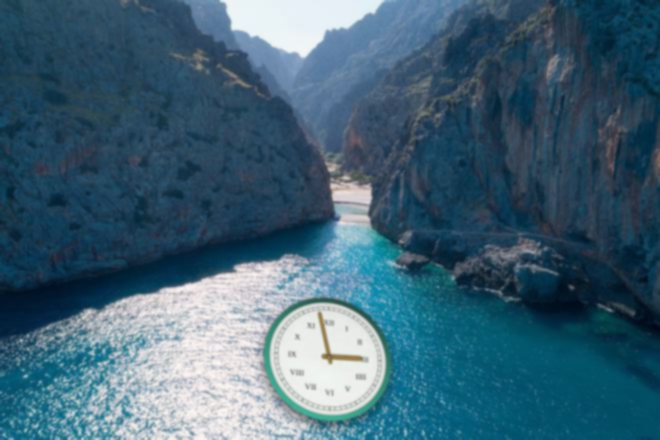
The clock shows 2.58
